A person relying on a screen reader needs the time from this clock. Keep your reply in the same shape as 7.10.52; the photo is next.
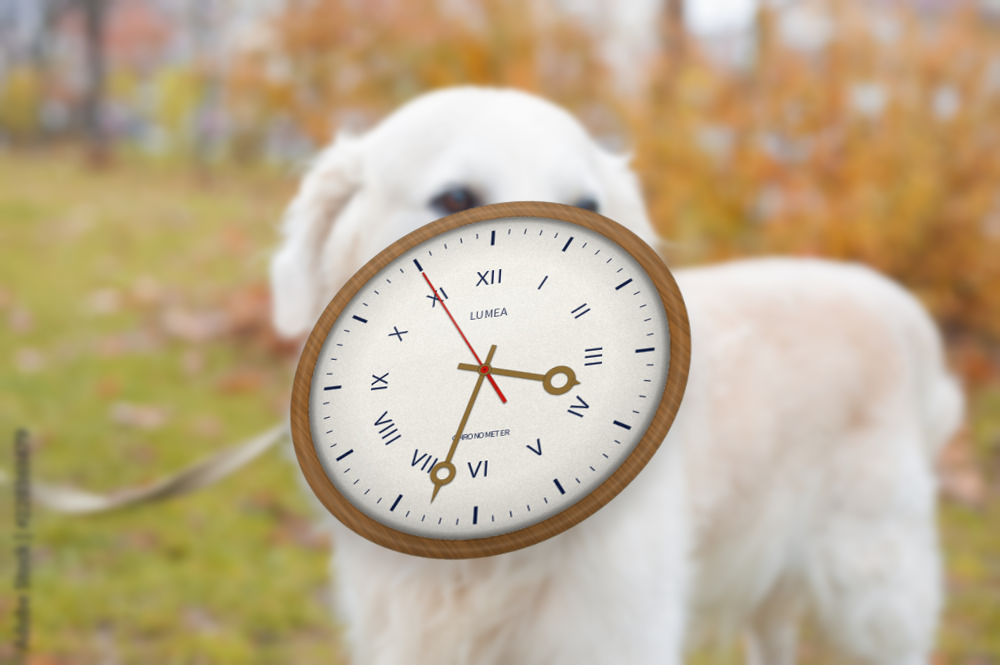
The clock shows 3.32.55
